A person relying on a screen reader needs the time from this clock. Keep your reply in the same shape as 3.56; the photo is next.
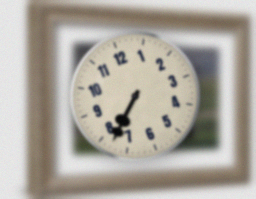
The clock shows 7.38
